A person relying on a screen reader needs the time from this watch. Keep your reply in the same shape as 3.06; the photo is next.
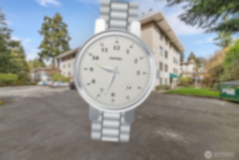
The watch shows 9.33
